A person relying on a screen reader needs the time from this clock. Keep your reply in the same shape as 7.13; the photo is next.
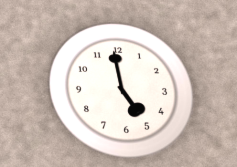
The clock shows 4.59
